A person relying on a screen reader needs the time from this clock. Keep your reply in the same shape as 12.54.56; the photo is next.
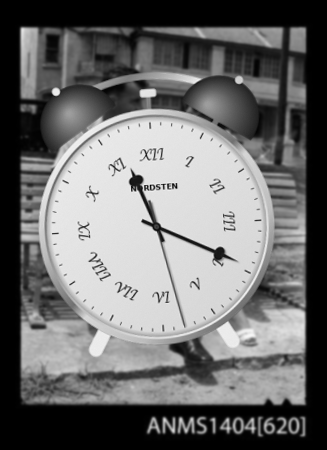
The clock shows 11.19.28
